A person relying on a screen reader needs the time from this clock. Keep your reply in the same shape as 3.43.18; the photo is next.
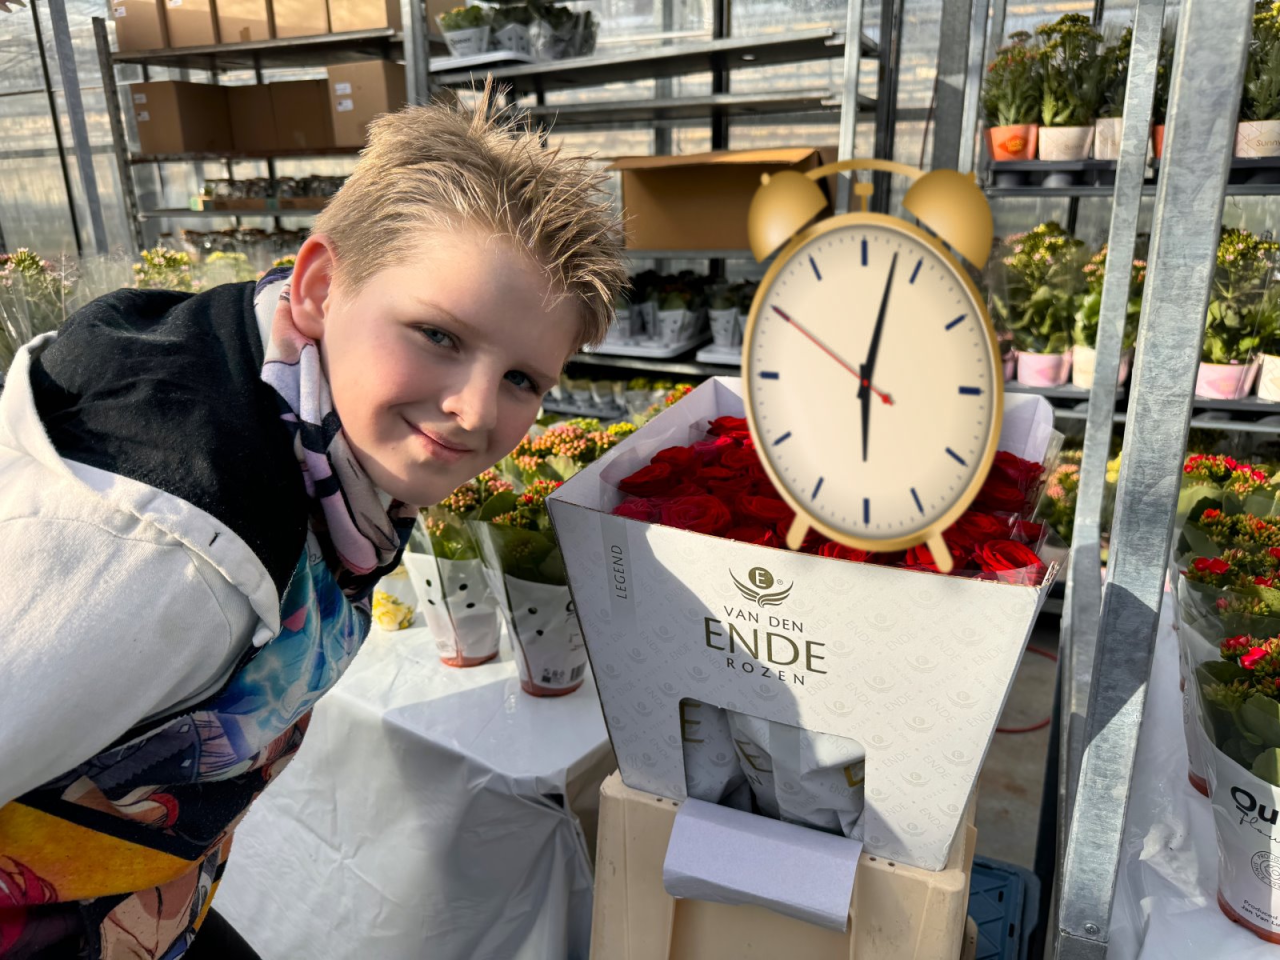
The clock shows 6.02.50
